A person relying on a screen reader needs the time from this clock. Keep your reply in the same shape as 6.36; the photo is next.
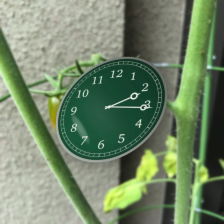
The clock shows 2.16
